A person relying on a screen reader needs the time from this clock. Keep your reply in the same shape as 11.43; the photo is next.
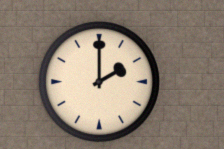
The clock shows 2.00
